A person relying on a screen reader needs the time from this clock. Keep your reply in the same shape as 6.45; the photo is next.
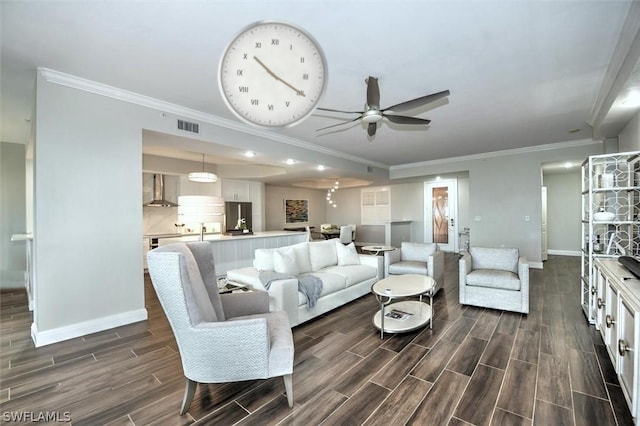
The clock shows 10.20
